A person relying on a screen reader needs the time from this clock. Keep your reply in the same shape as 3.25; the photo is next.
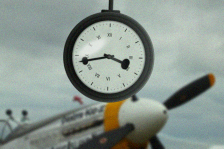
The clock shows 3.43
